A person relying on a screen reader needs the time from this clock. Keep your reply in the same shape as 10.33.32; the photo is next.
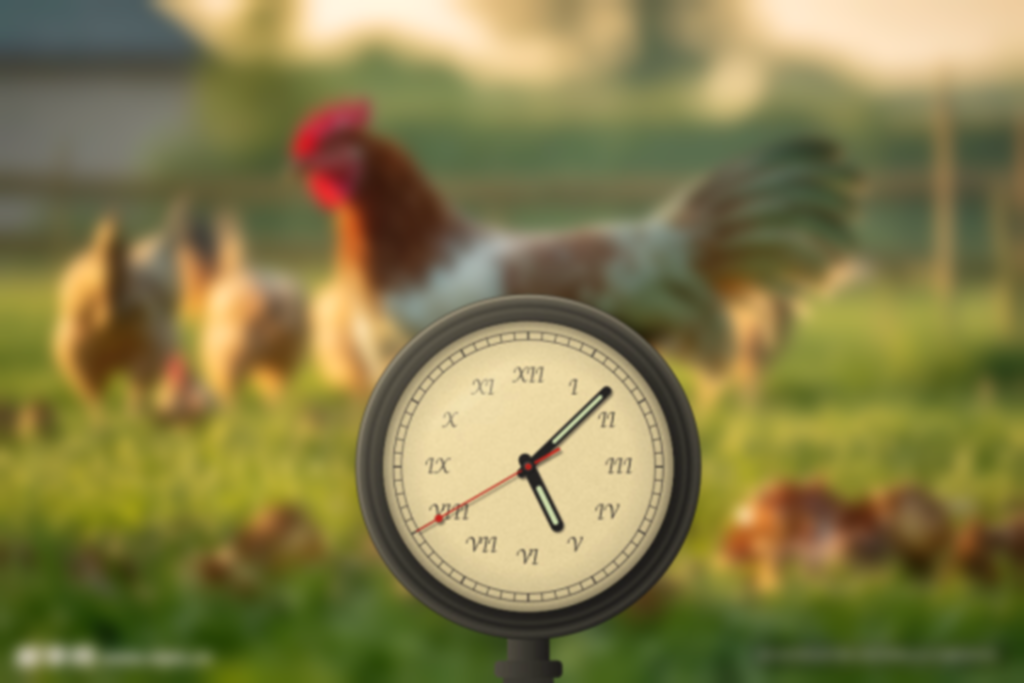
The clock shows 5.07.40
